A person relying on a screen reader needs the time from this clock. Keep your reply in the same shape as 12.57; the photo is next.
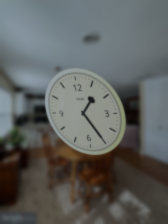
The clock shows 1.25
